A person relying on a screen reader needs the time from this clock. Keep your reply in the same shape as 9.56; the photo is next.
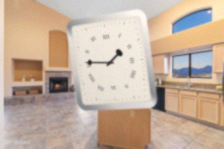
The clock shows 1.46
